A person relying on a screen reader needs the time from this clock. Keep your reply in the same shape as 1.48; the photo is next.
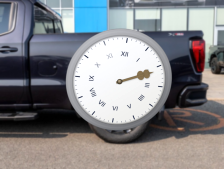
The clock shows 2.11
